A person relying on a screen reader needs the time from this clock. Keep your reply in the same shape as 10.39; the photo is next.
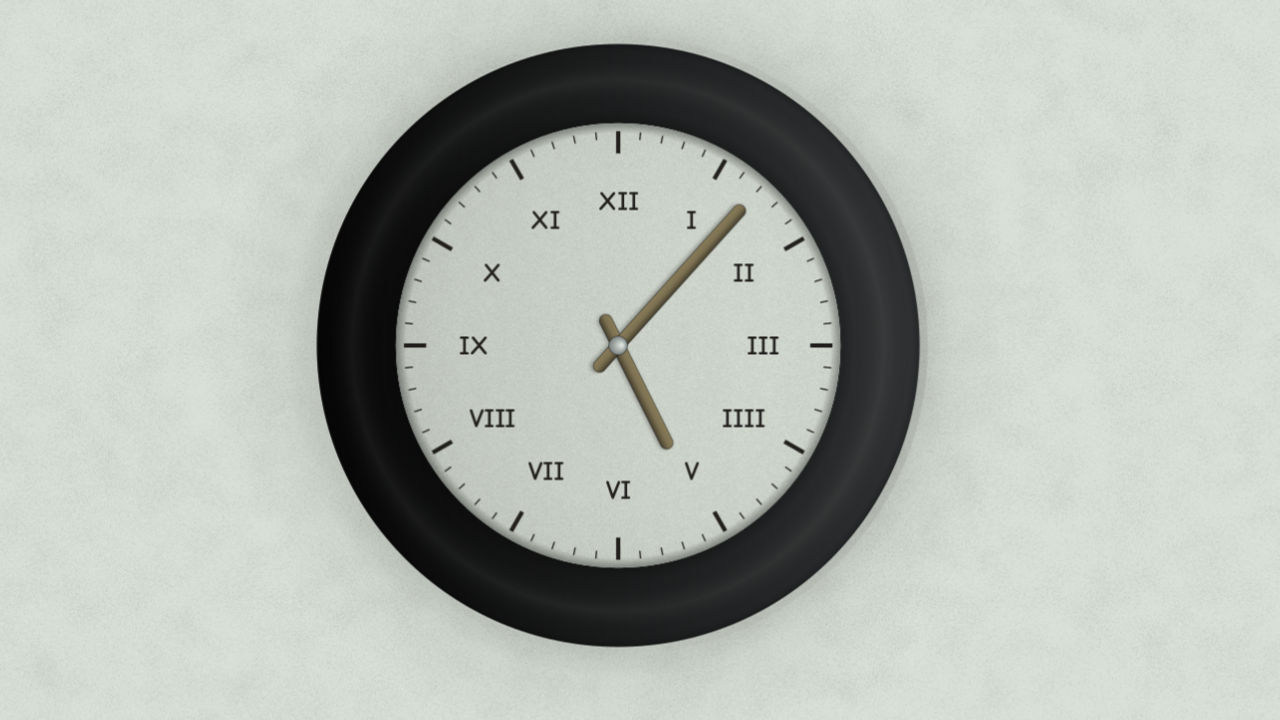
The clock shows 5.07
